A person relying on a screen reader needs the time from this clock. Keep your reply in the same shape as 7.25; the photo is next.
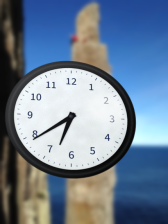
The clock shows 6.39
